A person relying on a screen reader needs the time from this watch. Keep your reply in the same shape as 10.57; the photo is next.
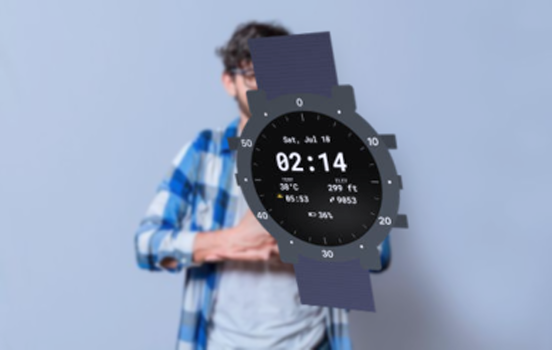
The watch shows 2.14
